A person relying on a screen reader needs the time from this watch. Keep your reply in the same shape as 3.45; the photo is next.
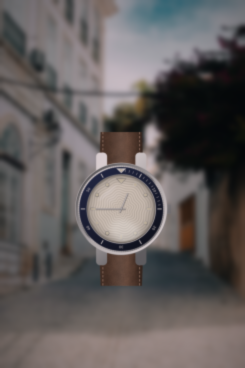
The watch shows 12.45
